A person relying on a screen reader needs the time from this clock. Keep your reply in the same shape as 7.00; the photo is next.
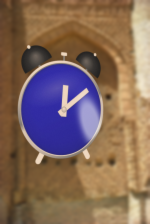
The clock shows 12.09
